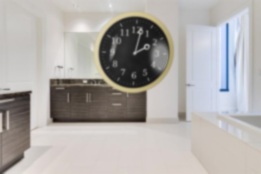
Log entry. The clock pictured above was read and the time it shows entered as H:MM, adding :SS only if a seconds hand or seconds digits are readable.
2:02
